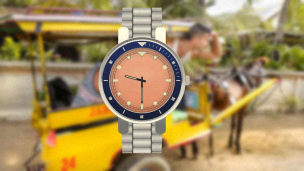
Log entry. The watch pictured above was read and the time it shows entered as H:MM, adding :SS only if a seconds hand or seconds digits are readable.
9:30
